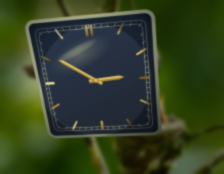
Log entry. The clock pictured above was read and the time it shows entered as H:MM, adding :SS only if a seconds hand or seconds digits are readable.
2:51
